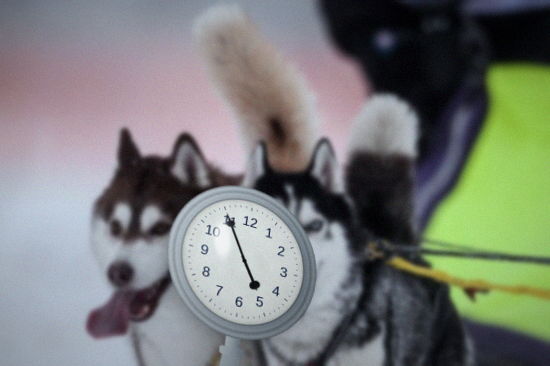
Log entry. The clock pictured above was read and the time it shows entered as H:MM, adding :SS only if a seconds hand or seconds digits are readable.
4:55
